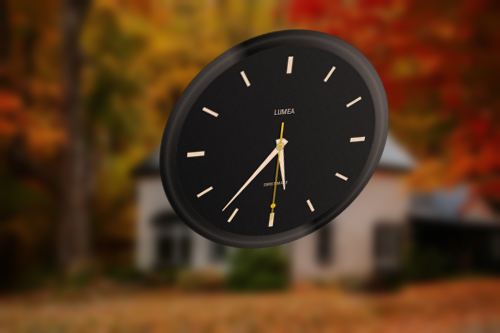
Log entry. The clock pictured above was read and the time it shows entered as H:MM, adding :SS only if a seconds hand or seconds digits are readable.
5:36:30
